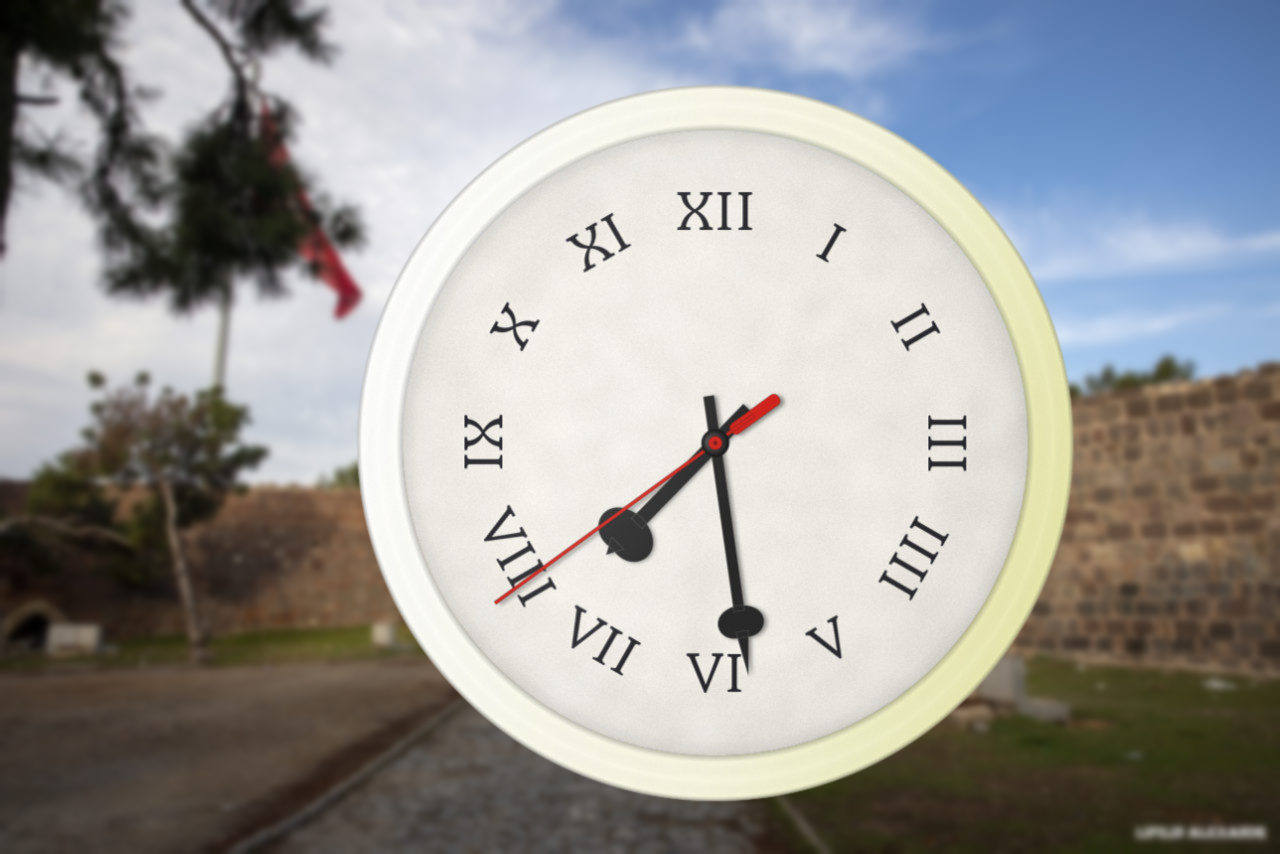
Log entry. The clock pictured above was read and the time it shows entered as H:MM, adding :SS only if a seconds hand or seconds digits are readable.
7:28:39
